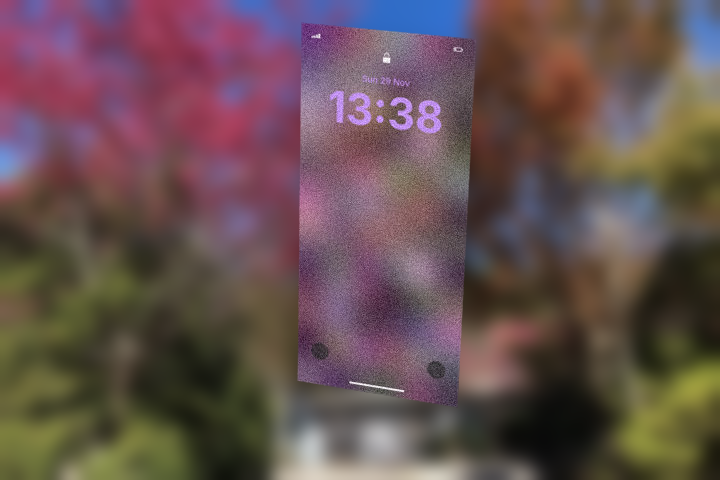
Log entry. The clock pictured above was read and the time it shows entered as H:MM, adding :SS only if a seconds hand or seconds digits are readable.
13:38
